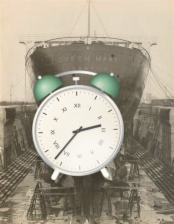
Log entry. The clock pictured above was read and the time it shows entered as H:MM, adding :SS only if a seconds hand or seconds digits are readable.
2:37
